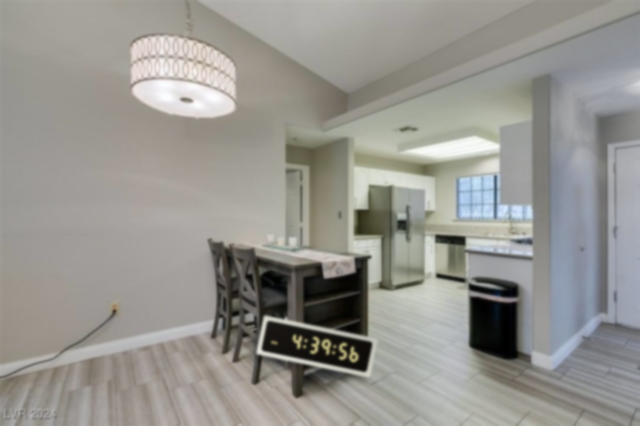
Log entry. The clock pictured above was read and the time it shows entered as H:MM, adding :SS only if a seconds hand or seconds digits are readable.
4:39:56
